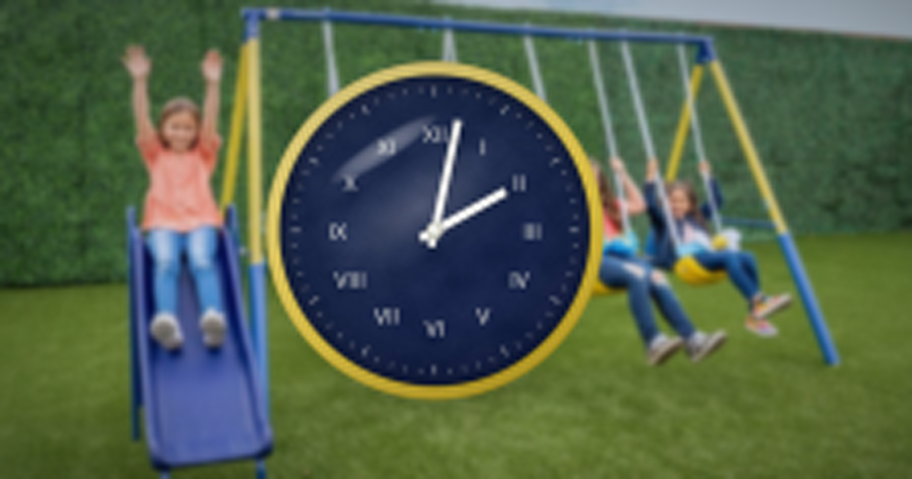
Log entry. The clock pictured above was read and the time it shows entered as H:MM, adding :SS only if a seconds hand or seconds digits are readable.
2:02
